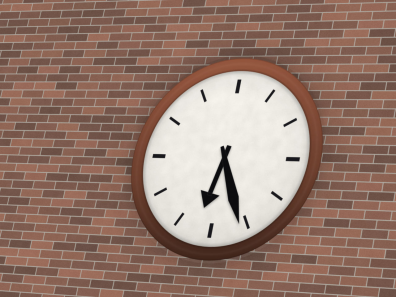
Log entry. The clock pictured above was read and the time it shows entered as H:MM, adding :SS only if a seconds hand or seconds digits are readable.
6:26
